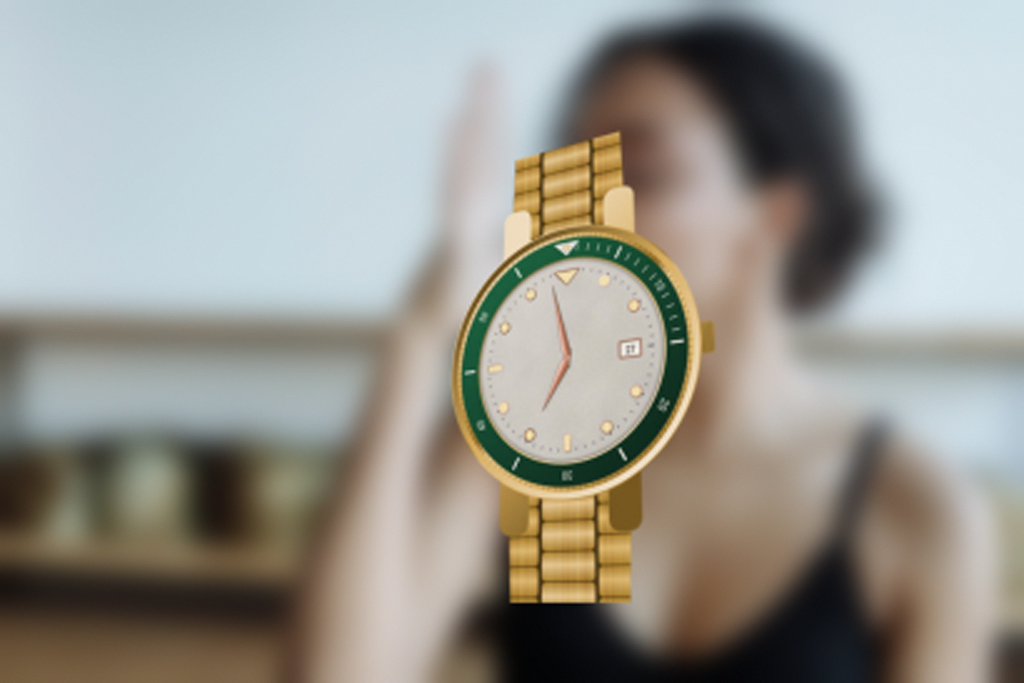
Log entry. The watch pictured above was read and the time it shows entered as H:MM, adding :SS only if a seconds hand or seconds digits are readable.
6:58
